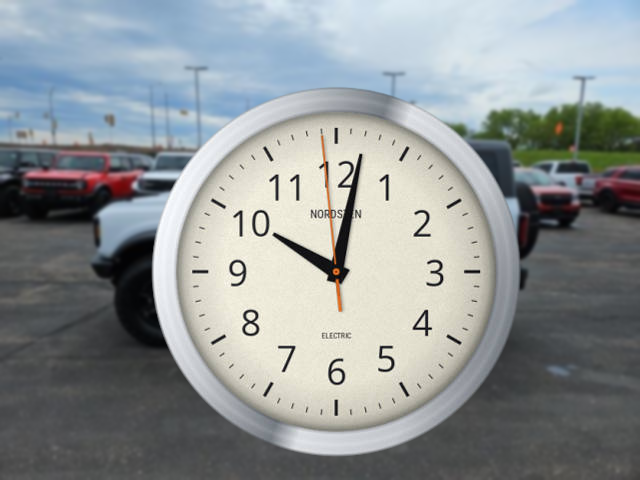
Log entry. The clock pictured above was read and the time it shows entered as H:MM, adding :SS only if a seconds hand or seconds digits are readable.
10:01:59
